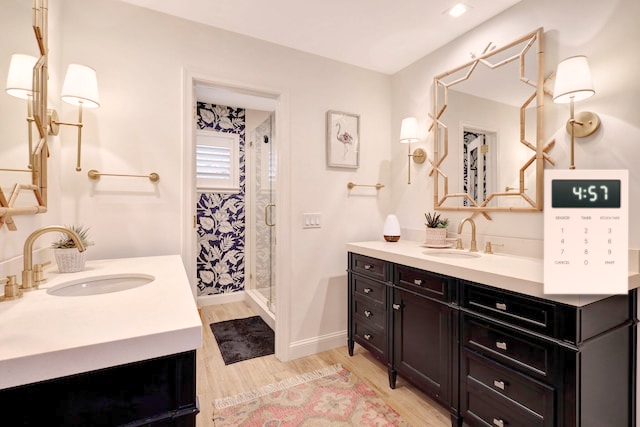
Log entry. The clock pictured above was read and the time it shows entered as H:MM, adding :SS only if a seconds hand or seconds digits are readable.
4:57
